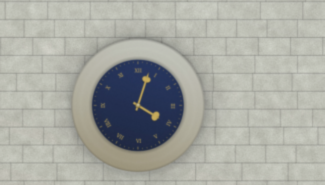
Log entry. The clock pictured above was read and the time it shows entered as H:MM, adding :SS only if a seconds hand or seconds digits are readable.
4:03
